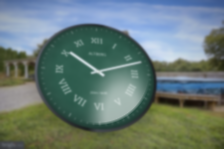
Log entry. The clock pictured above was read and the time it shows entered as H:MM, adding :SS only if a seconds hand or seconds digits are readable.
10:12
